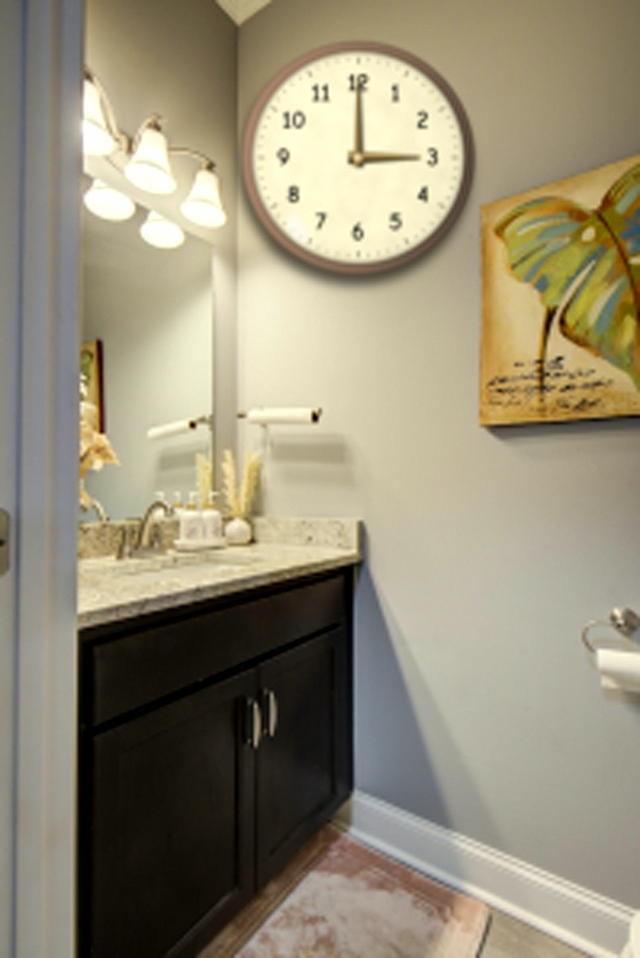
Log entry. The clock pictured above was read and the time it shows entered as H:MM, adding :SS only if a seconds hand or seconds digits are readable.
3:00
